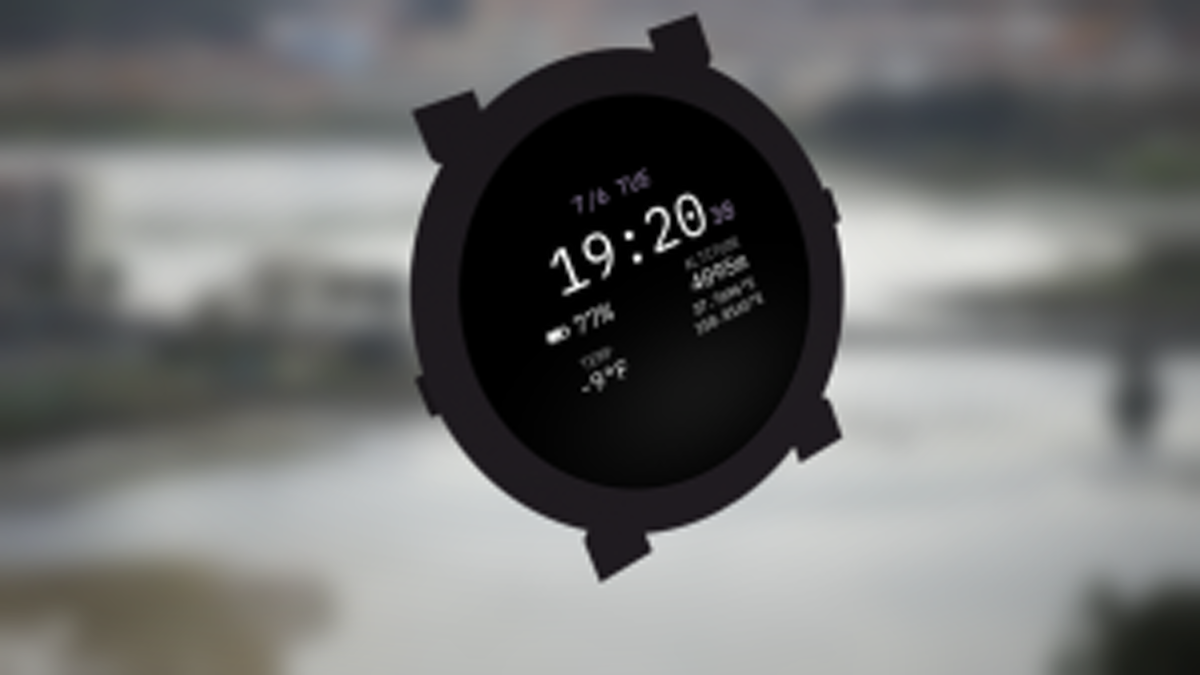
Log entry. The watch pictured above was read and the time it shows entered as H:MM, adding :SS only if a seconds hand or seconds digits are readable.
19:20
